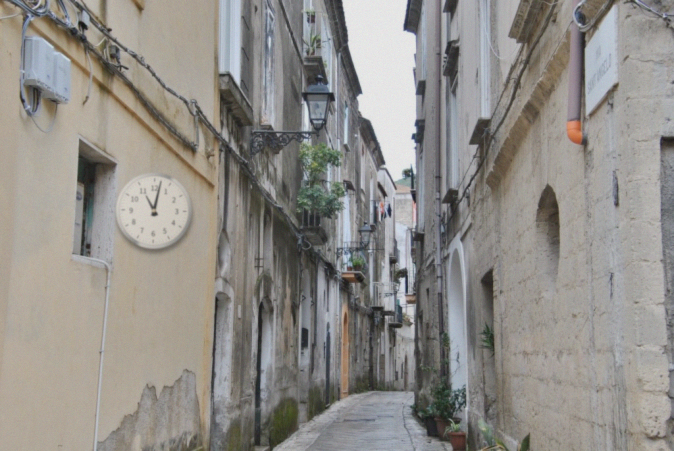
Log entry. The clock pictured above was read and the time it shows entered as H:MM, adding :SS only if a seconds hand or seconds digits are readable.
11:02
